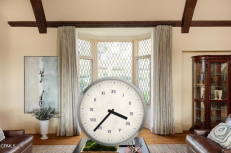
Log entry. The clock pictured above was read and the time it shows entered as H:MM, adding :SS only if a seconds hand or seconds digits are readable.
3:36
